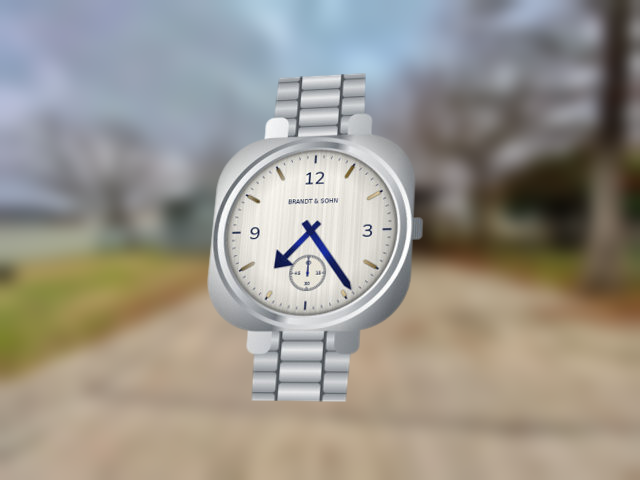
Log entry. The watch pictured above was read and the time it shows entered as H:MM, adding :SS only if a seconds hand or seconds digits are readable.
7:24
